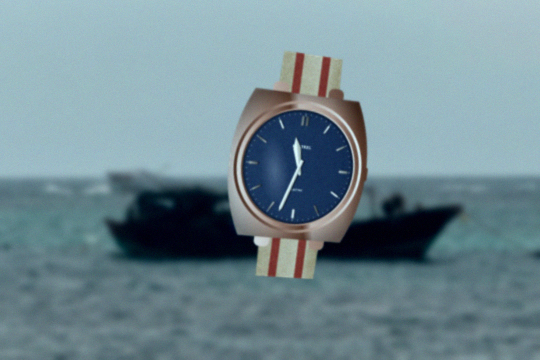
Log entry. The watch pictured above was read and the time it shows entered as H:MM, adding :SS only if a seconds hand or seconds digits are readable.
11:33
